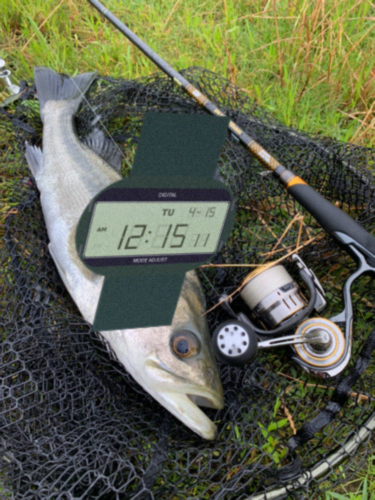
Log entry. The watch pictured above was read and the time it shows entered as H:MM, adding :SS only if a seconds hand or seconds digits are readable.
12:15:11
